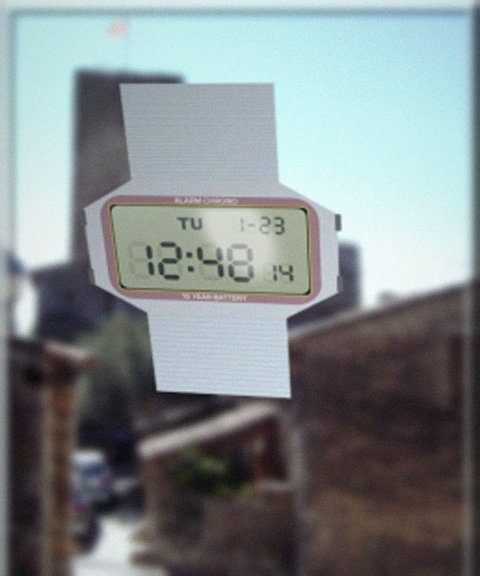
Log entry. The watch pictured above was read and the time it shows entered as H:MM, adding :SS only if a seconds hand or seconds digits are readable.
12:48:14
